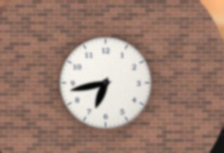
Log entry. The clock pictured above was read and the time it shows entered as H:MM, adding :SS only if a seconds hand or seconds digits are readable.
6:43
